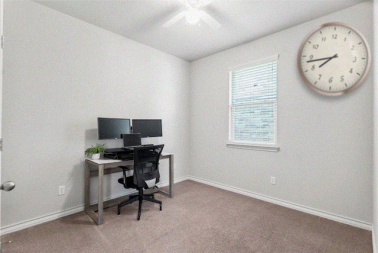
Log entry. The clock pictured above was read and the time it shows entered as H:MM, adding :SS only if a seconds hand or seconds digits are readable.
7:43
